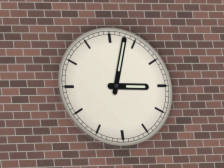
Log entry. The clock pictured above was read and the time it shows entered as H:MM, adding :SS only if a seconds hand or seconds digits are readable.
3:03
